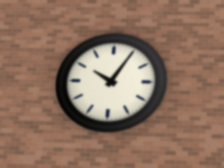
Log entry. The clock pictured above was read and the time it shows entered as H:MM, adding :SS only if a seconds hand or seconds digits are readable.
10:05
